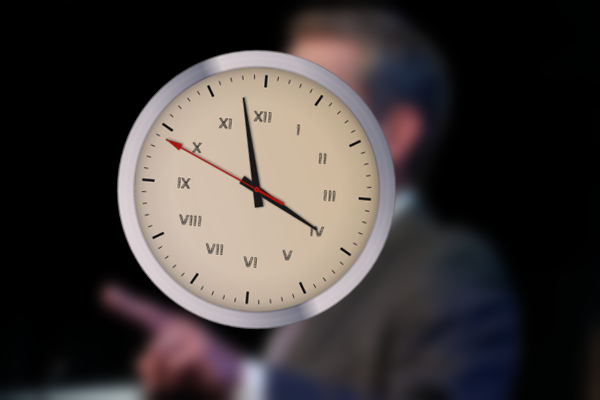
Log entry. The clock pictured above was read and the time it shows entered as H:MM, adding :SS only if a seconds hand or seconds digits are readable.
3:57:49
